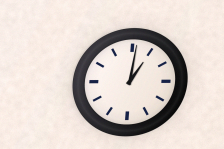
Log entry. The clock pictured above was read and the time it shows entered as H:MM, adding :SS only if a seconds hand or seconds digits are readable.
1:01
